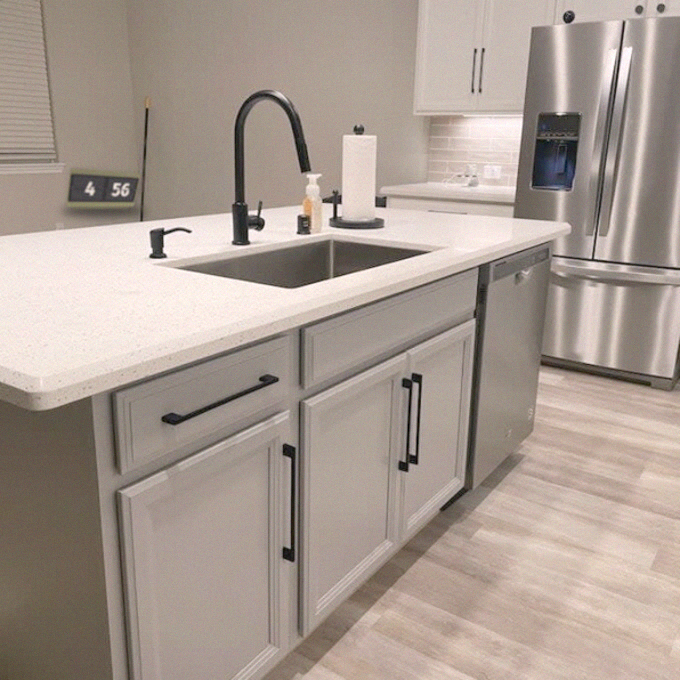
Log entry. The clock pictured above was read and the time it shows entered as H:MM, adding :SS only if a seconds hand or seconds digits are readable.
4:56
